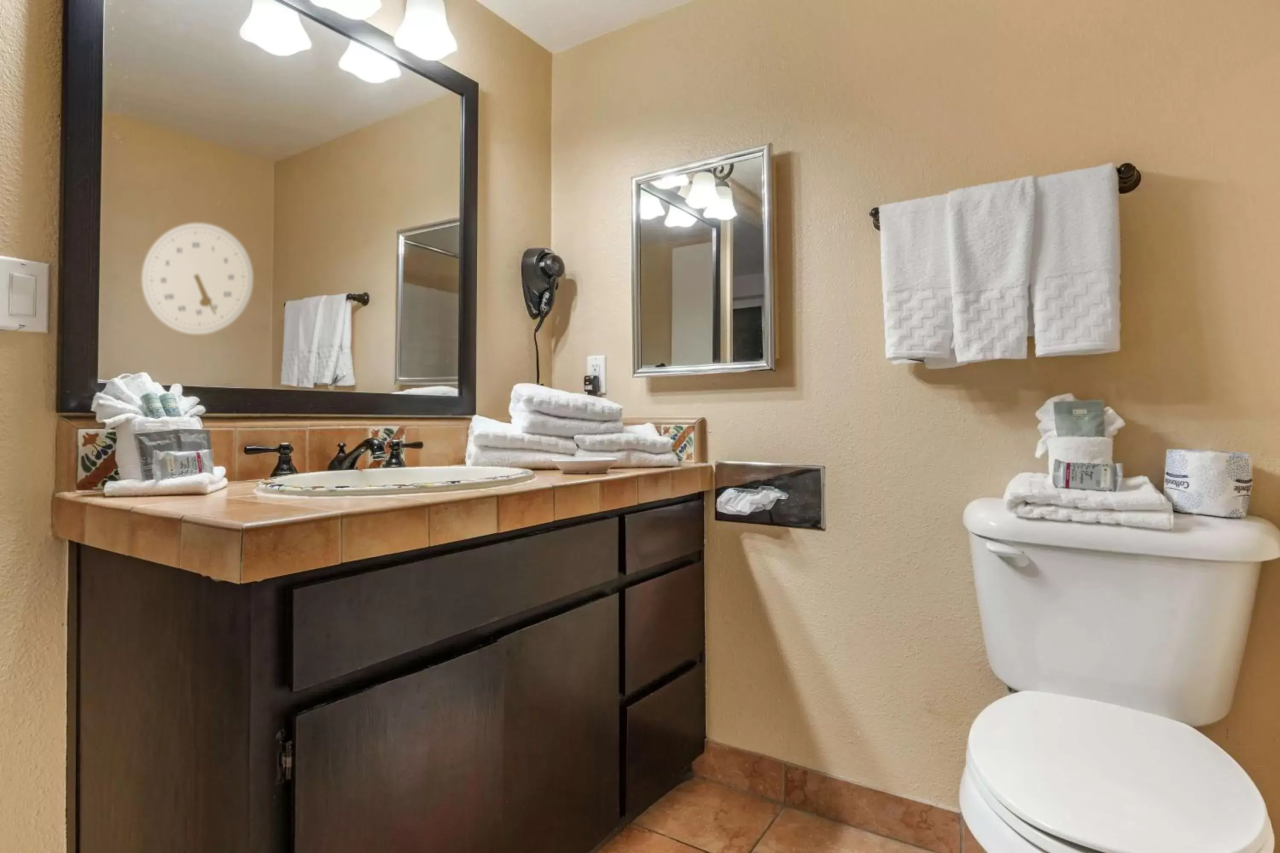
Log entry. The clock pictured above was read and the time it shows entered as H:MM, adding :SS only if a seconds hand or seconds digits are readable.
5:26
